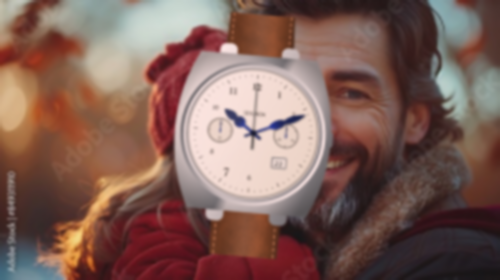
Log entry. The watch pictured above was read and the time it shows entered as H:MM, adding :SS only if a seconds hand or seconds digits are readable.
10:11
